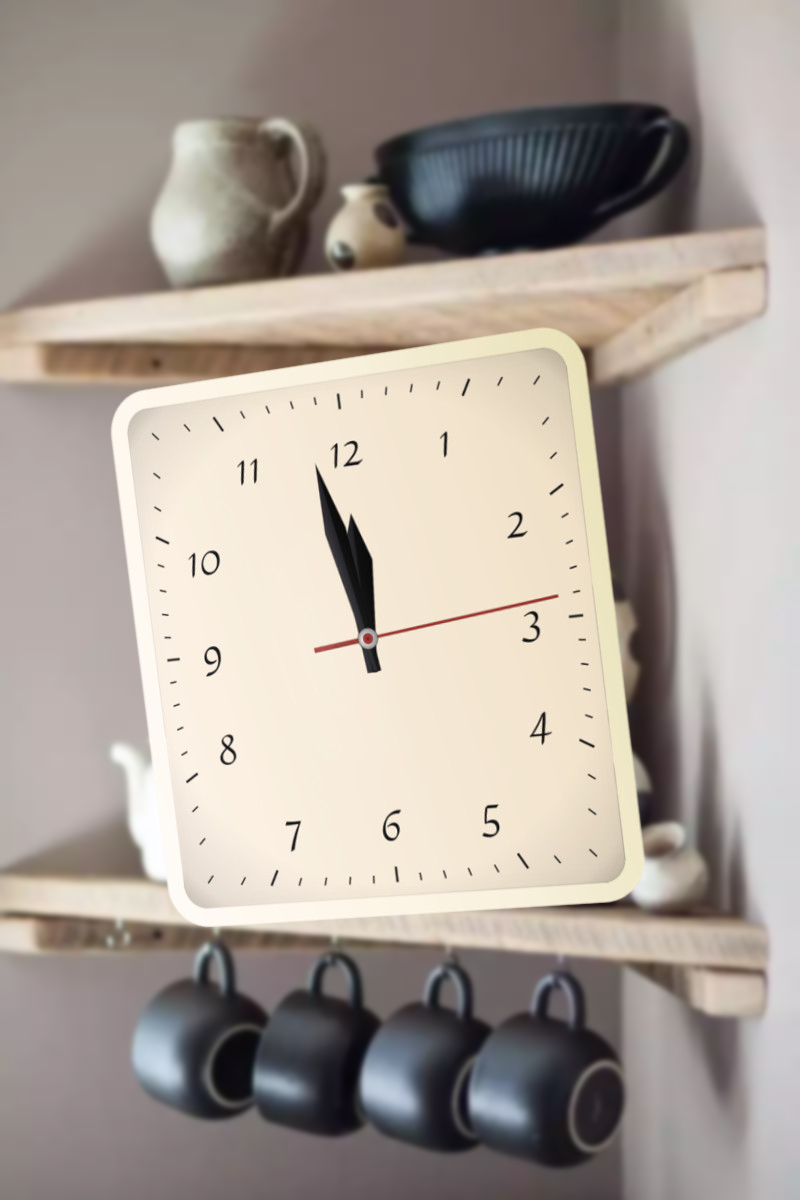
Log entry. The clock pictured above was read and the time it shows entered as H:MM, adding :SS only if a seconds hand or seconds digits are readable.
11:58:14
